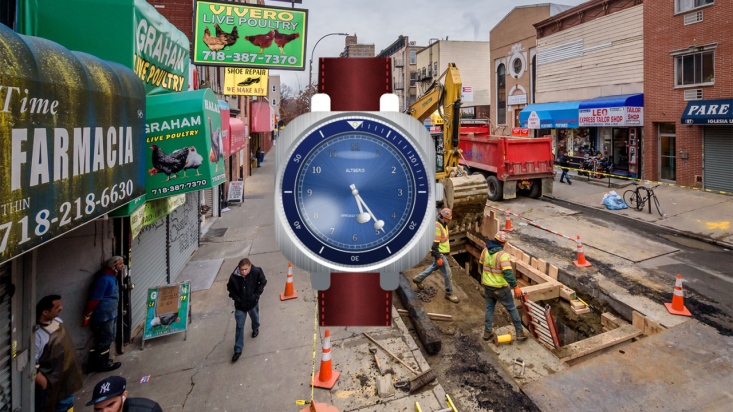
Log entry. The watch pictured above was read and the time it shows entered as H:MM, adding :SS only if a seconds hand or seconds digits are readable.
5:24
